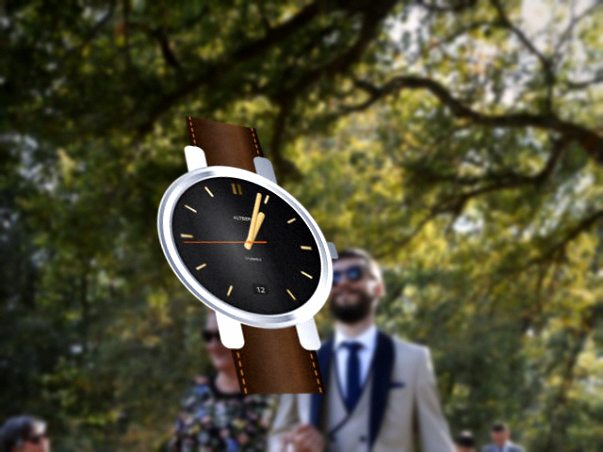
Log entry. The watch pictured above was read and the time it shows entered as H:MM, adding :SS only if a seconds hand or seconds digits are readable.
1:03:44
